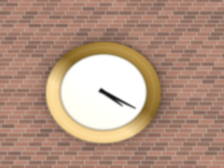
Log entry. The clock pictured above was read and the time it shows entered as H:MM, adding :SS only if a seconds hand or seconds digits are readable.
4:20
